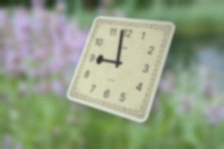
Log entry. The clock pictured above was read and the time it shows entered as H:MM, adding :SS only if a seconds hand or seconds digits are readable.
8:58
